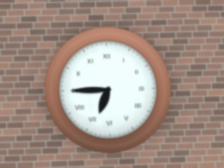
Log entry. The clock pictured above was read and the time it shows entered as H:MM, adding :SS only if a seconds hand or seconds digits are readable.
6:45
